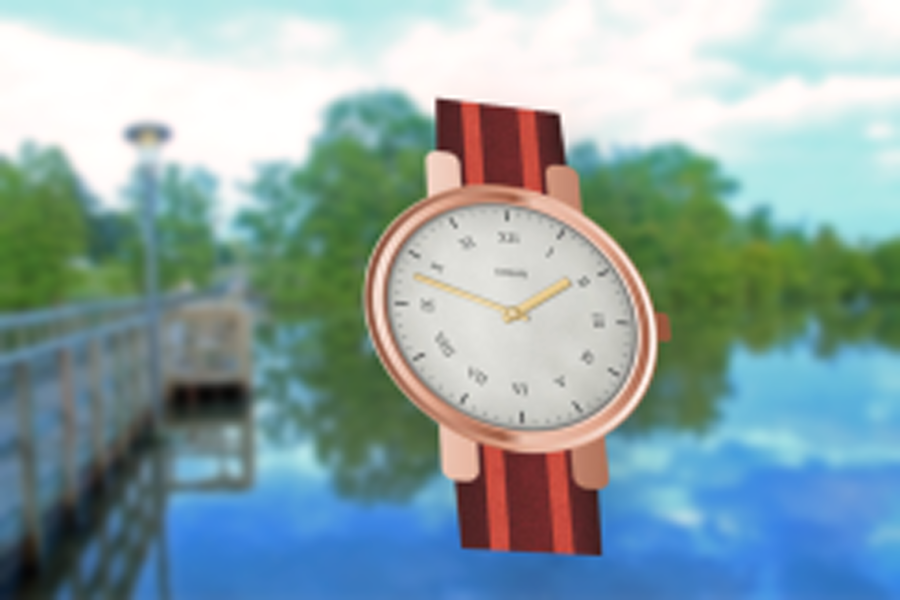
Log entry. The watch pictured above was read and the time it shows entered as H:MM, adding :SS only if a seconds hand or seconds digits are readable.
1:48
